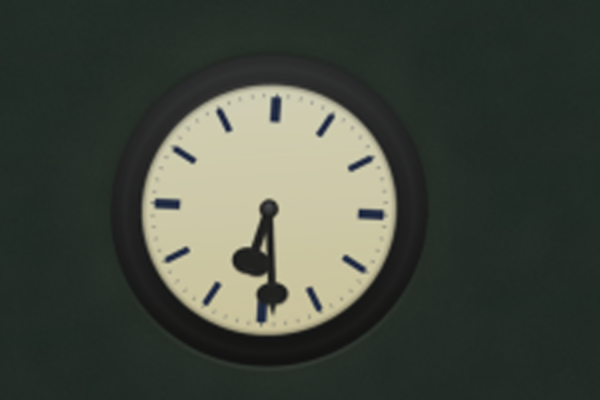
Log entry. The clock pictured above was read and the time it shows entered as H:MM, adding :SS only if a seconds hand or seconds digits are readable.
6:29
